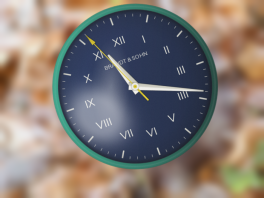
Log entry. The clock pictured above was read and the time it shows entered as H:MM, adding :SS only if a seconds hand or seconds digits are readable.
11:18:56
